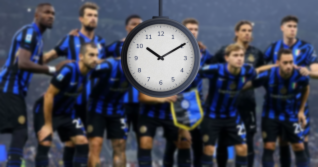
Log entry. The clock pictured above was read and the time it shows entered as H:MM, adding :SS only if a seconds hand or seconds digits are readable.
10:10
